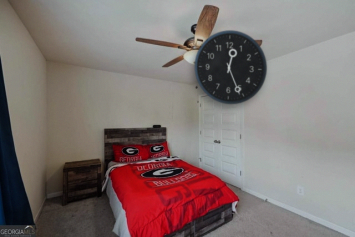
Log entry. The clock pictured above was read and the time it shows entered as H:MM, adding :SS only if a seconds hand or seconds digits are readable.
12:26
